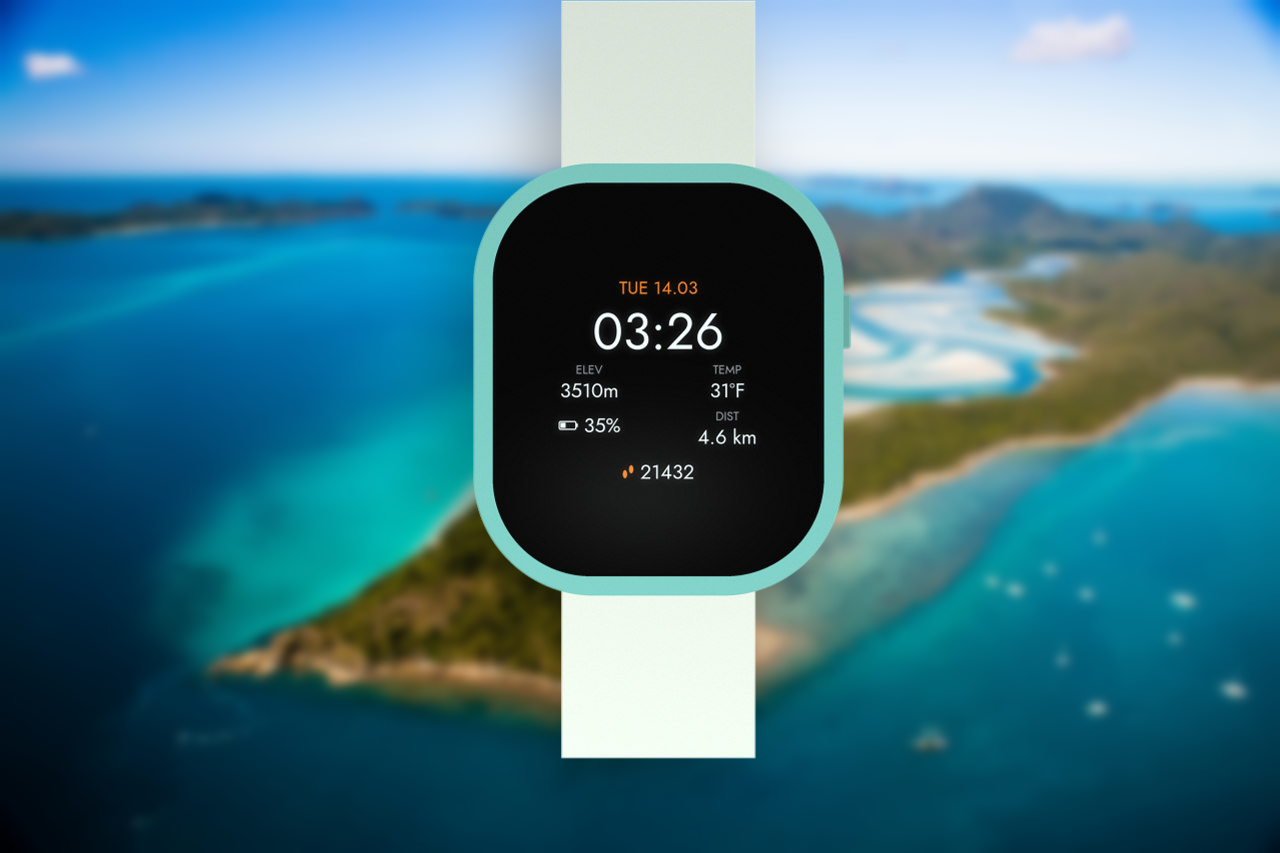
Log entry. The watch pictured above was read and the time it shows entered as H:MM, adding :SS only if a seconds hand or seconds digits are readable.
3:26
